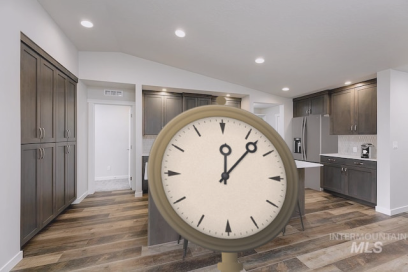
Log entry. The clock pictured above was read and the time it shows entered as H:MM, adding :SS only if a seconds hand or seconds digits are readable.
12:07
